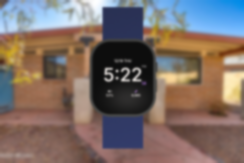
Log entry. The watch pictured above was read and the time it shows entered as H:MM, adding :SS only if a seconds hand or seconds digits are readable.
5:22
